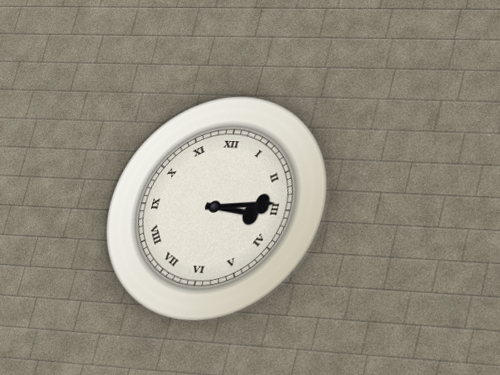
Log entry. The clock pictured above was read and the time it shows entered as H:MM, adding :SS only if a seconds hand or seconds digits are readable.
3:14
